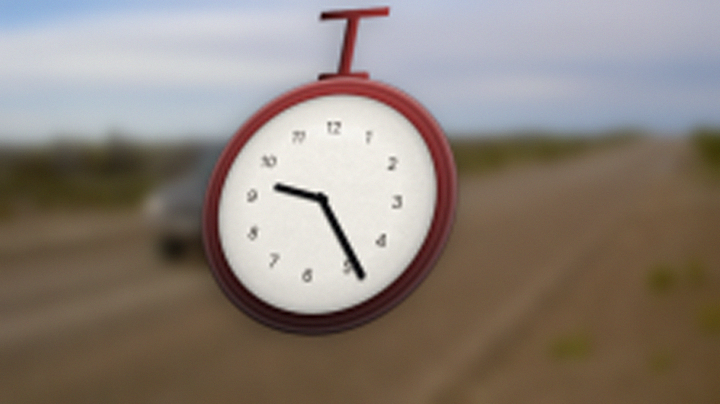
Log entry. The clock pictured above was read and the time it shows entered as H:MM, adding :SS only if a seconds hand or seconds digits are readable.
9:24
